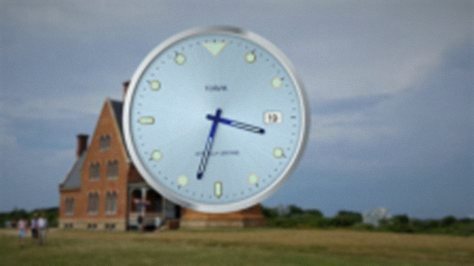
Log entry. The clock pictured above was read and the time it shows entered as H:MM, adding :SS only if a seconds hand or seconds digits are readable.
3:33
